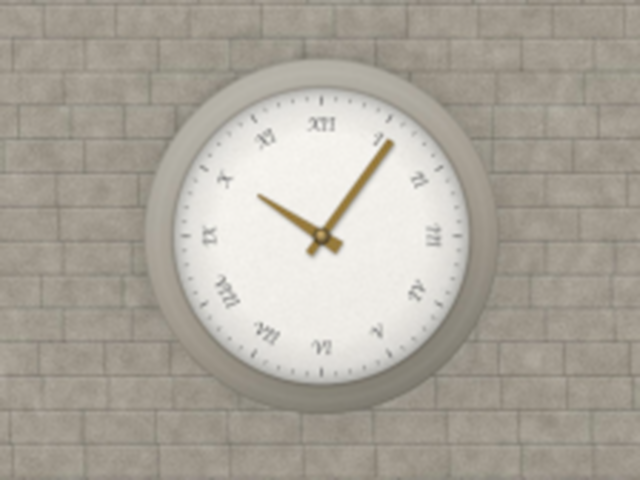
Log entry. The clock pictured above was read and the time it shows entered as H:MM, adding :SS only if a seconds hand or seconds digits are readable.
10:06
